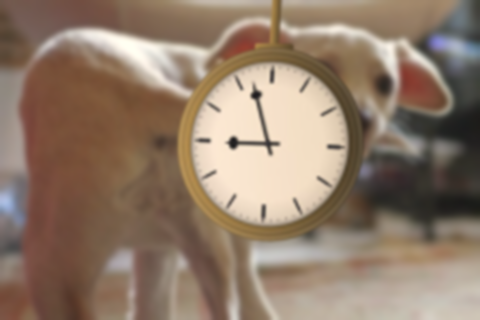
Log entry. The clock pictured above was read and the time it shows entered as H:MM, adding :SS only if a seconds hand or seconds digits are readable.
8:57
